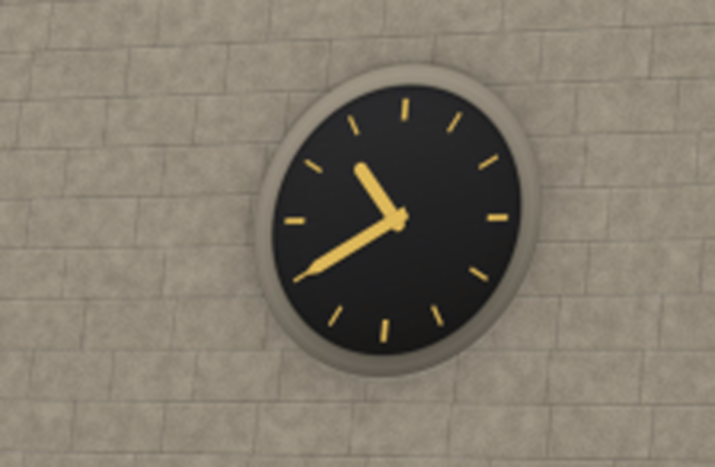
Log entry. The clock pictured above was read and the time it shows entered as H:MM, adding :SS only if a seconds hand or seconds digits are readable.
10:40
